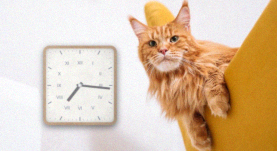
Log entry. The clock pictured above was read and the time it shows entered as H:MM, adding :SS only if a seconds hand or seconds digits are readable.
7:16
